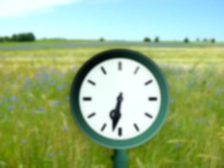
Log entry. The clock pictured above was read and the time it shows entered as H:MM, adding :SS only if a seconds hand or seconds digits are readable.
6:32
